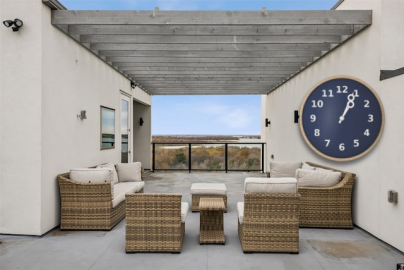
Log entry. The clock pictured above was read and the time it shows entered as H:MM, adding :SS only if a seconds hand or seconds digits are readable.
1:04
